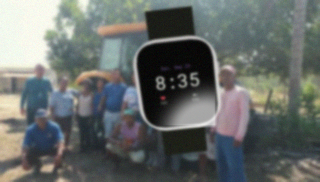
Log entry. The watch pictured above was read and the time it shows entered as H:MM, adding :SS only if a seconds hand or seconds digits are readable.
8:35
